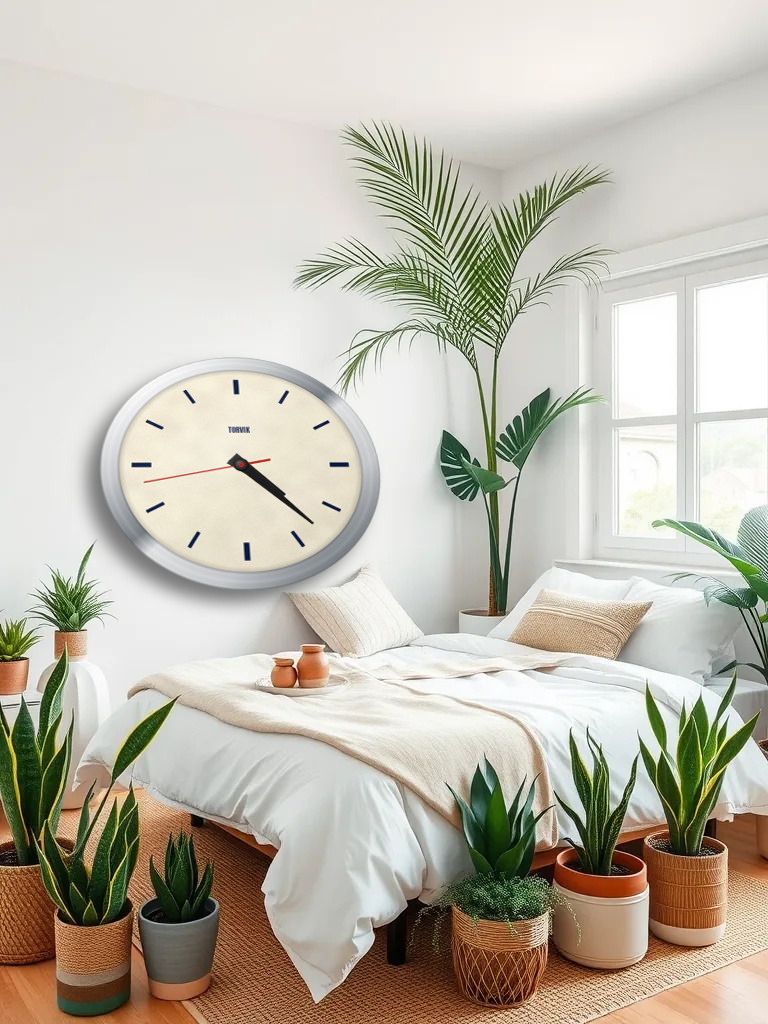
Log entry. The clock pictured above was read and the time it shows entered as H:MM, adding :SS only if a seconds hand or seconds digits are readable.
4:22:43
